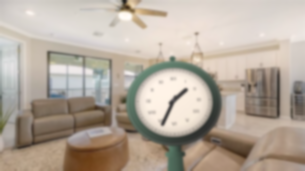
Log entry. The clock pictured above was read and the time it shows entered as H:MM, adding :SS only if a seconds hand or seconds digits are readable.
1:34
